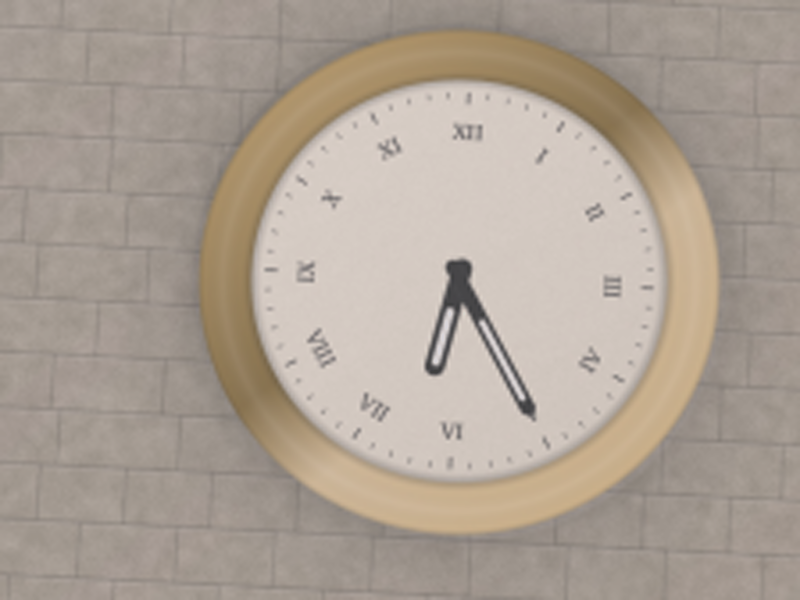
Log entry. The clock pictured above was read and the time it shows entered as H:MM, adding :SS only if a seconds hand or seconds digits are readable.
6:25
